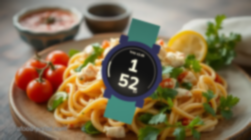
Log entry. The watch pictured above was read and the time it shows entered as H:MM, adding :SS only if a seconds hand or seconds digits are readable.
1:52
